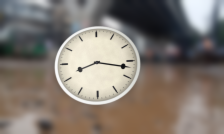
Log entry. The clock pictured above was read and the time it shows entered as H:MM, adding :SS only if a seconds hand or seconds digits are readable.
8:17
